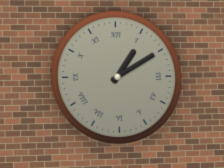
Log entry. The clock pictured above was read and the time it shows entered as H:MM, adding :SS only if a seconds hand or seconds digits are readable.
1:10
